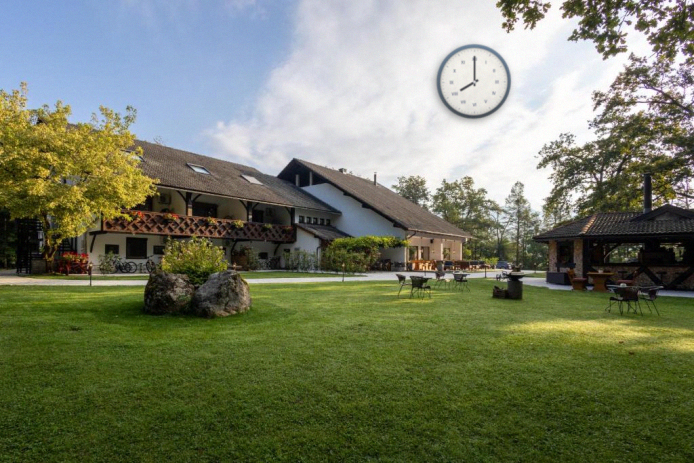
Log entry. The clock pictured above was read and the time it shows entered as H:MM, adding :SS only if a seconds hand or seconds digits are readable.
8:00
